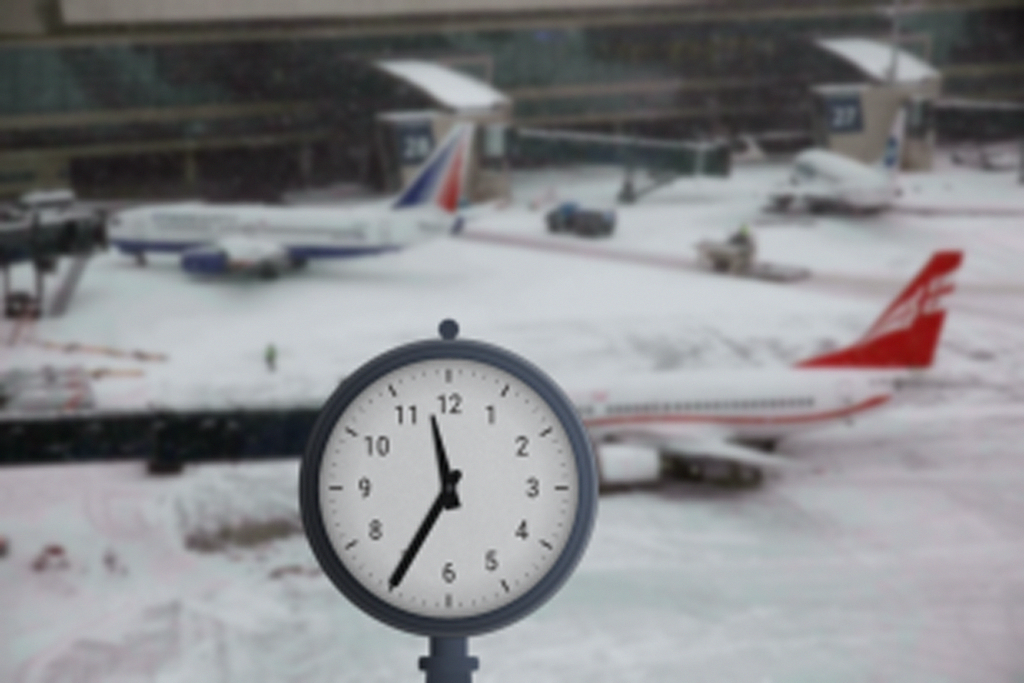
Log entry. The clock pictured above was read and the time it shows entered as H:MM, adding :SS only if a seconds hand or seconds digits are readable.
11:35
